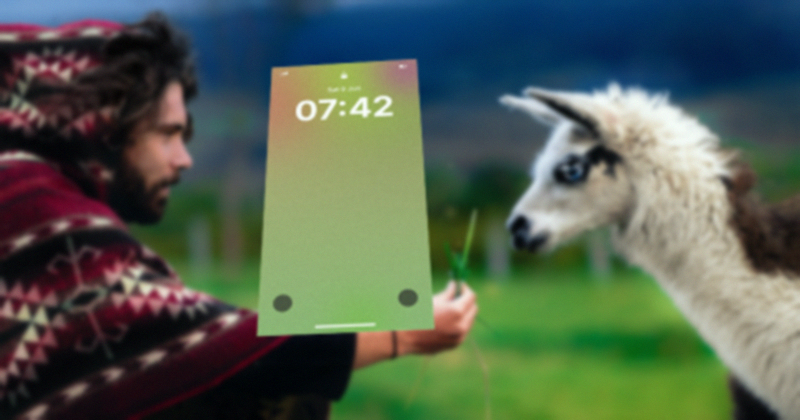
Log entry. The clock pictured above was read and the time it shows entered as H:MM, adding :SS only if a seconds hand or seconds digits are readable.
7:42
